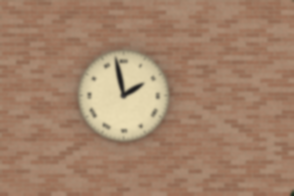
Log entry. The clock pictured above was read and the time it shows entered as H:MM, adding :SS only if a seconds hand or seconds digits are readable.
1:58
